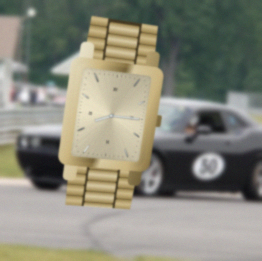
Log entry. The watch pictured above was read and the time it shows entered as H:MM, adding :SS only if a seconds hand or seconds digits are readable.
8:15
